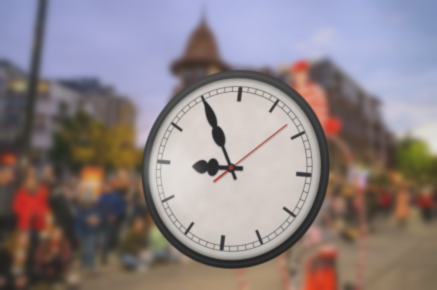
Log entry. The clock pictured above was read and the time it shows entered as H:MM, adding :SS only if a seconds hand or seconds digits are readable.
8:55:08
